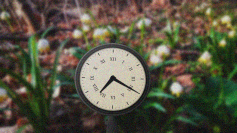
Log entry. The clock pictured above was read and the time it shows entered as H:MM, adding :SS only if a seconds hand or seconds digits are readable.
7:20
